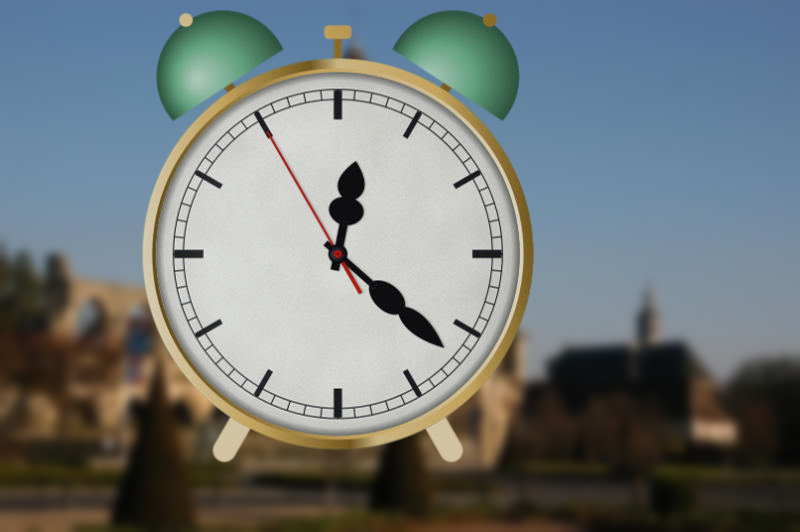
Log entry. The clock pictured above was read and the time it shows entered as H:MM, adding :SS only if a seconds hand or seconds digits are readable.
12:21:55
